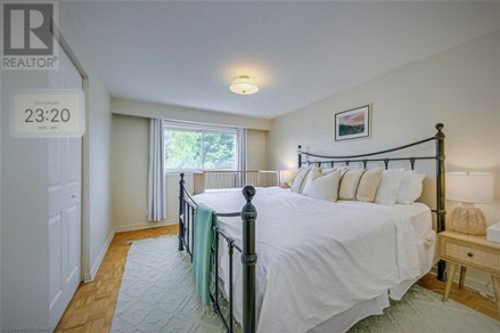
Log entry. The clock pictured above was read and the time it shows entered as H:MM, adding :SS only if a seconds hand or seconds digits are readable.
23:20
